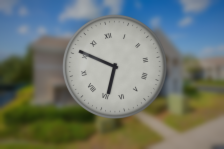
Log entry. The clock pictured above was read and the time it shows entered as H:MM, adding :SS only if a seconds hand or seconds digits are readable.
6:51
